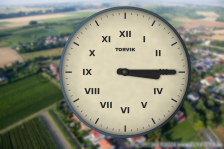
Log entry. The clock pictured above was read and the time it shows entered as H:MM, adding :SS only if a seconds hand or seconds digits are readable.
3:15
